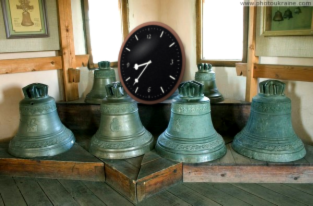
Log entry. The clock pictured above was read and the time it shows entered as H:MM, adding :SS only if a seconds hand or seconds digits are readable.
8:37
